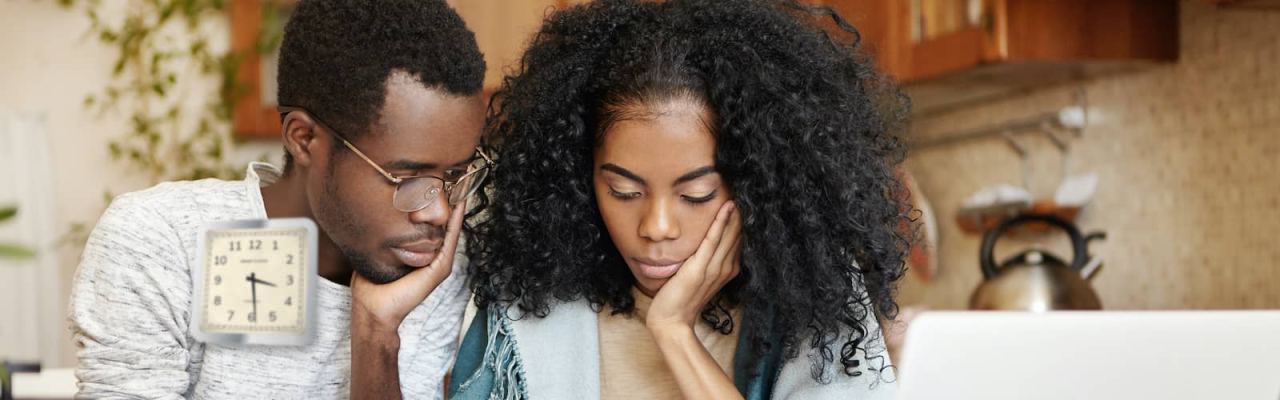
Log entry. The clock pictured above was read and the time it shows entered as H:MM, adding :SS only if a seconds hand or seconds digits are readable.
3:29
